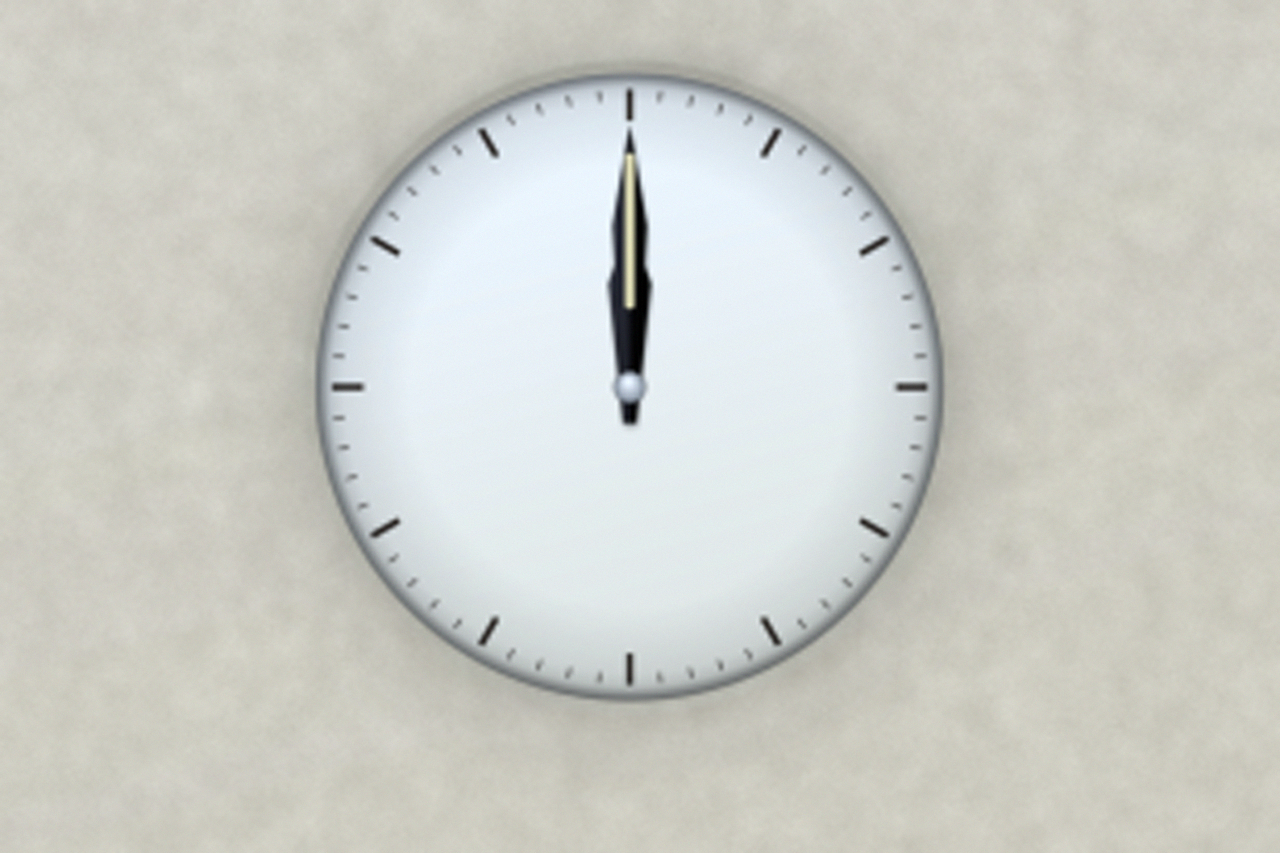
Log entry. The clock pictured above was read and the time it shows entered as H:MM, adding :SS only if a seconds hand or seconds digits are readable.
12:00
